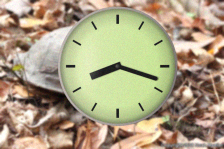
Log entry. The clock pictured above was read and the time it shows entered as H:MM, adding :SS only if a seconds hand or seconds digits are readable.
8:18
